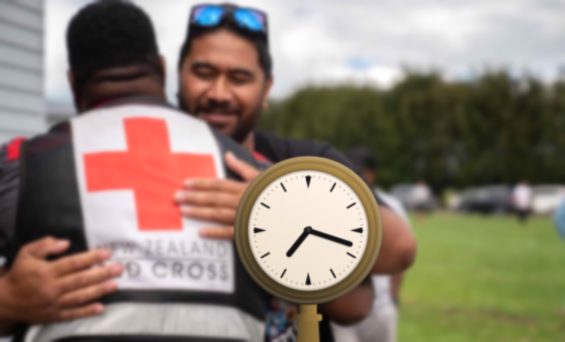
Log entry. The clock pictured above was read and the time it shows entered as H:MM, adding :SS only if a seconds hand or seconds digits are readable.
7:18
